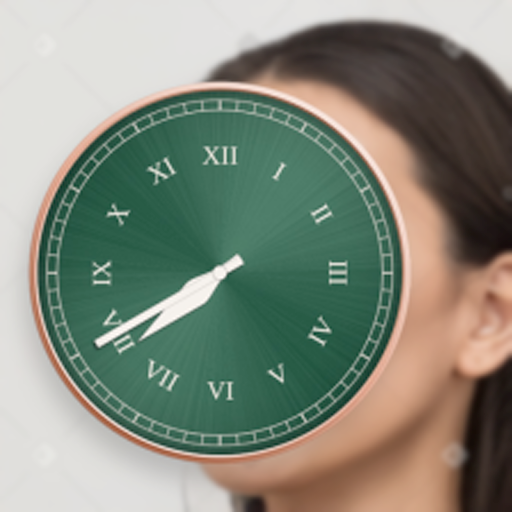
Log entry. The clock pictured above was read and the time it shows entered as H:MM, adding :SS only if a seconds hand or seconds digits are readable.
7:40
